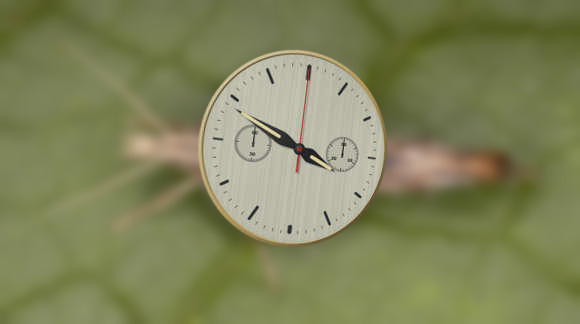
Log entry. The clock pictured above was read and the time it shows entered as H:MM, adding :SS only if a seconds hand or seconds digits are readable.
3:49
